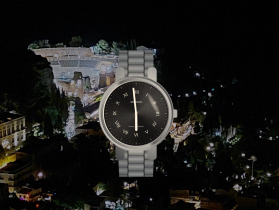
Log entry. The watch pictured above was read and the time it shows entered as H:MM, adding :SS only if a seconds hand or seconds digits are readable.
5:59
